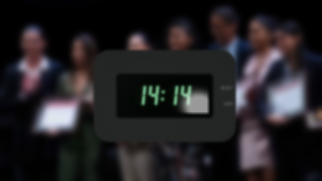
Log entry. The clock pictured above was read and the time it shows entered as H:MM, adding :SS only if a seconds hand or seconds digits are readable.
14:14
